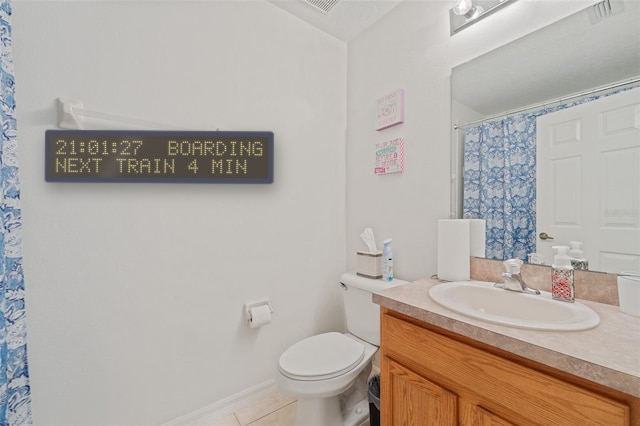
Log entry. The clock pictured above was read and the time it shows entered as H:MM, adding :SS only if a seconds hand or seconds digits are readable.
21:01:27
